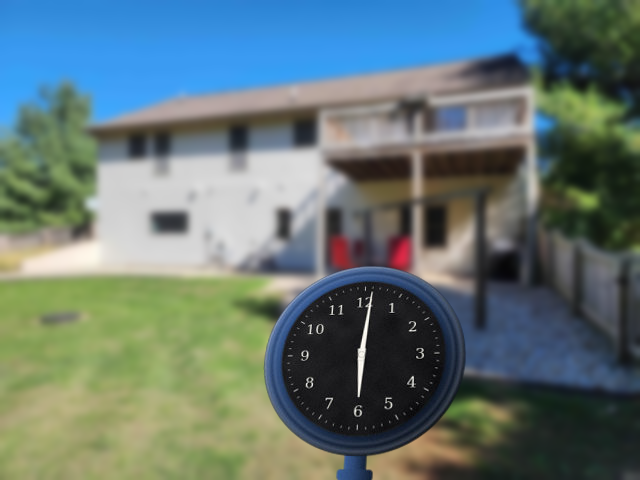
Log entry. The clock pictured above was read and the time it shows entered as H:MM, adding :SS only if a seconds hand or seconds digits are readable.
6:01
